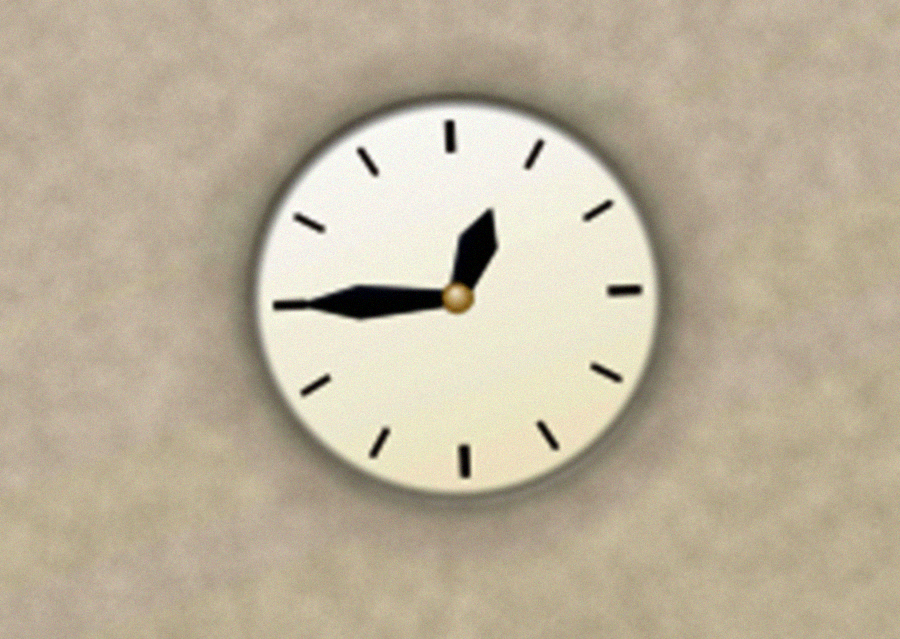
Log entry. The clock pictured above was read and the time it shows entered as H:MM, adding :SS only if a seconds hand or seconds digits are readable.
12:45
